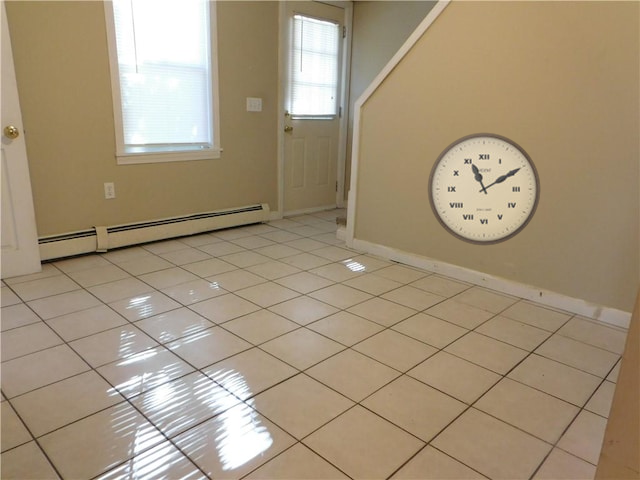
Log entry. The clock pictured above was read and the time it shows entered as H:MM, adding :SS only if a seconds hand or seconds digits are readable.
11:10
